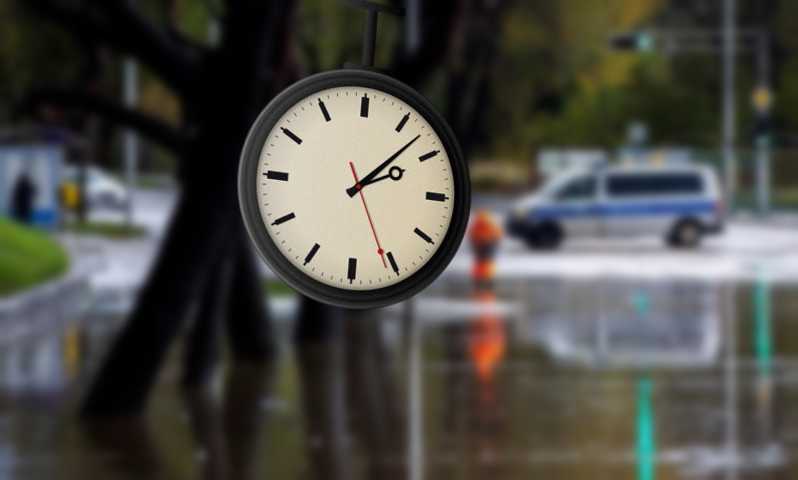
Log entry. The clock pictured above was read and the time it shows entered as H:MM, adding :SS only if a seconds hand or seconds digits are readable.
2:07:26
